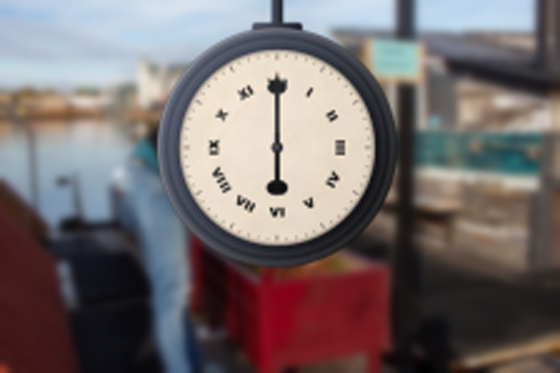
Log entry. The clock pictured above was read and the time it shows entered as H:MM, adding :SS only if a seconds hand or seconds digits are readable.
6:00
